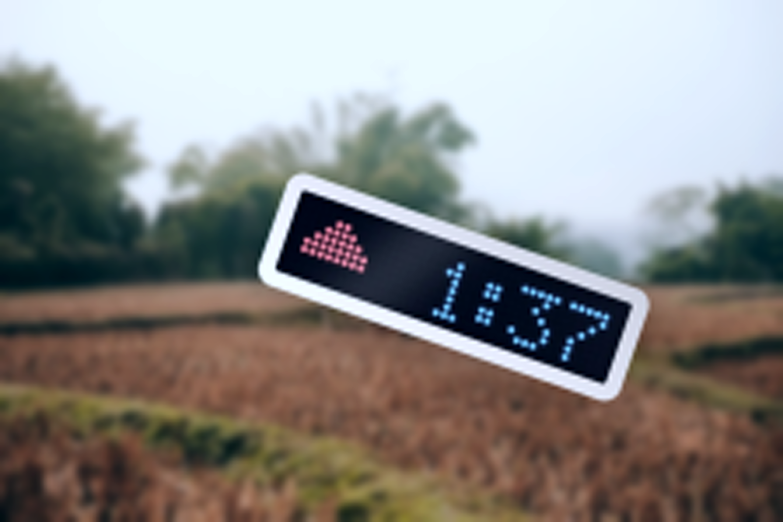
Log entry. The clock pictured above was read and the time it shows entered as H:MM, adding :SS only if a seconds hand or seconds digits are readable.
1:37
